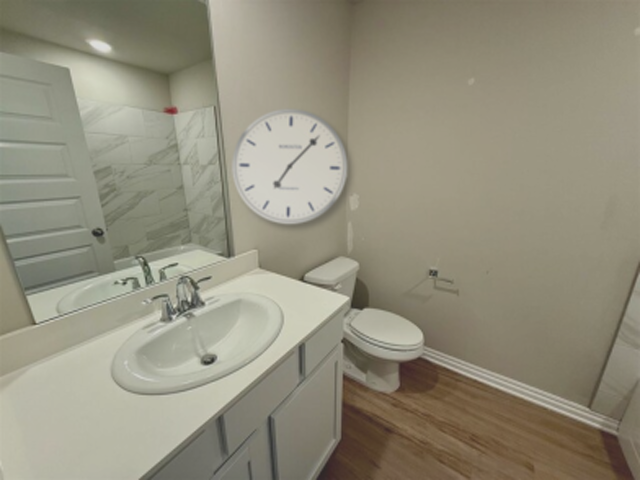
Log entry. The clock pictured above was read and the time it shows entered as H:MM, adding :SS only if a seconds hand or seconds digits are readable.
7:07
